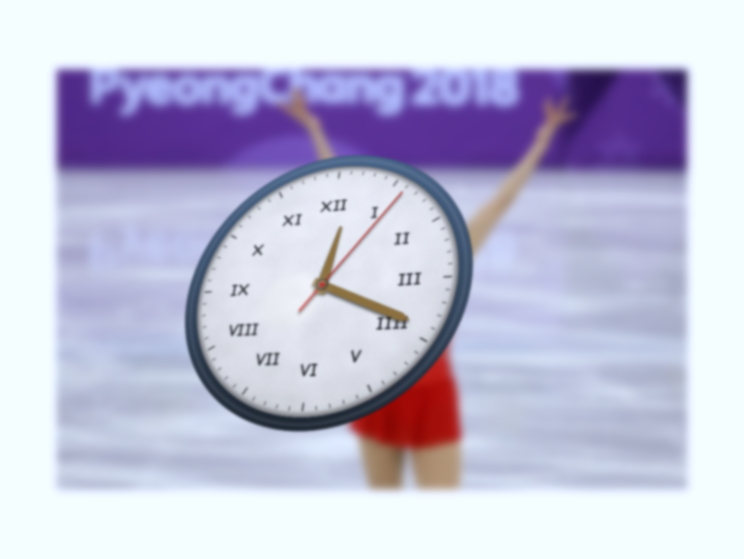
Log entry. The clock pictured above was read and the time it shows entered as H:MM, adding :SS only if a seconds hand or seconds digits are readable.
12:19:06
